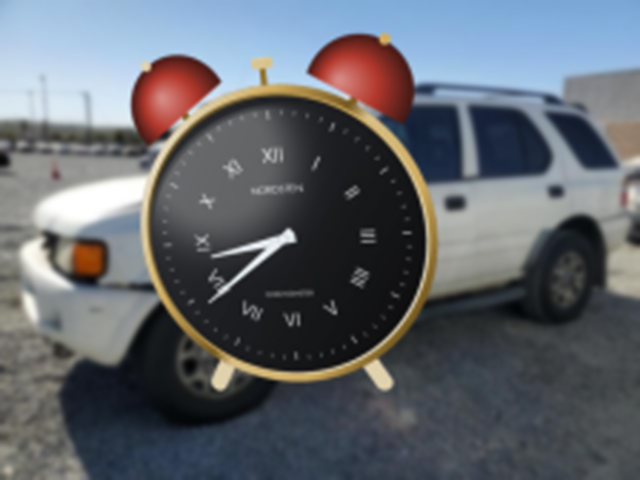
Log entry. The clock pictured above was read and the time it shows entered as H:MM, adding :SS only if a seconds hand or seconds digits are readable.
8:39
